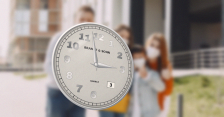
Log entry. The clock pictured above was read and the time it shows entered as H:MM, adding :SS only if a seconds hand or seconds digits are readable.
2:58
